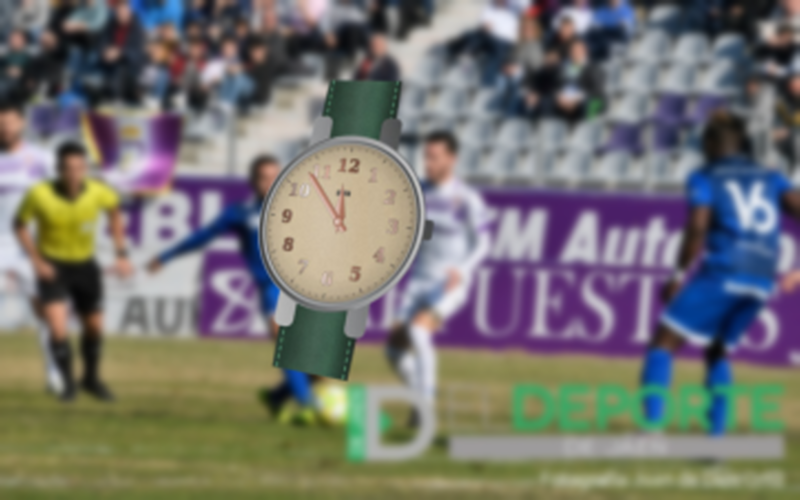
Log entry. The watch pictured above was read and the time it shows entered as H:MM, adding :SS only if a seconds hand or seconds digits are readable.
11:53
